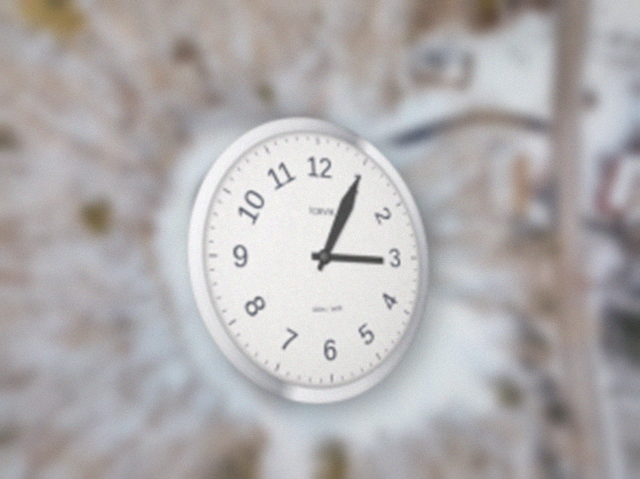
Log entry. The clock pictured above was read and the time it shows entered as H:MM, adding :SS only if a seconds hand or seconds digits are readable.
3:05
